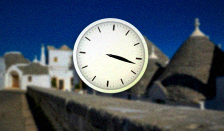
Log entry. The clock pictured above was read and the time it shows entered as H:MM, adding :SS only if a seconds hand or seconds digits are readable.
3:17
